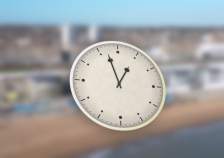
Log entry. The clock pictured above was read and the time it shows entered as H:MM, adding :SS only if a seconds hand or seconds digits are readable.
12:57
